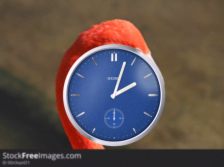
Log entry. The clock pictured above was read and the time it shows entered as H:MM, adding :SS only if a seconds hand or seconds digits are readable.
2:03
